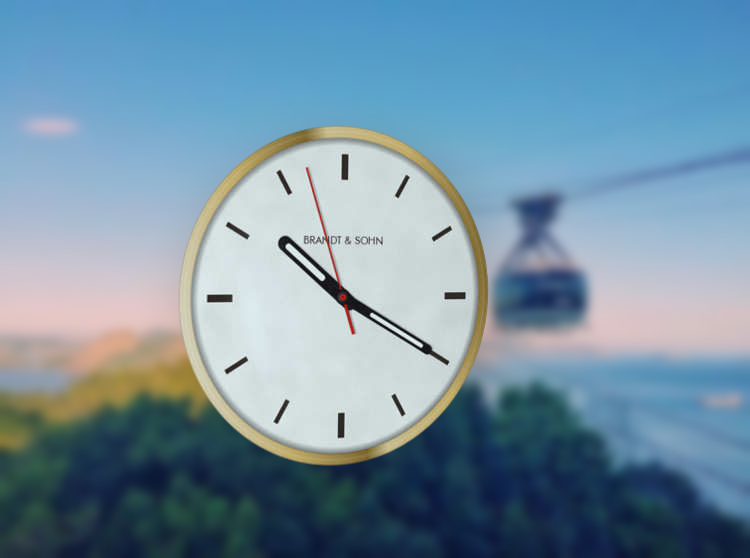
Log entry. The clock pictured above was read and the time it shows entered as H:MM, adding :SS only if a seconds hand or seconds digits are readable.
10:19:57
